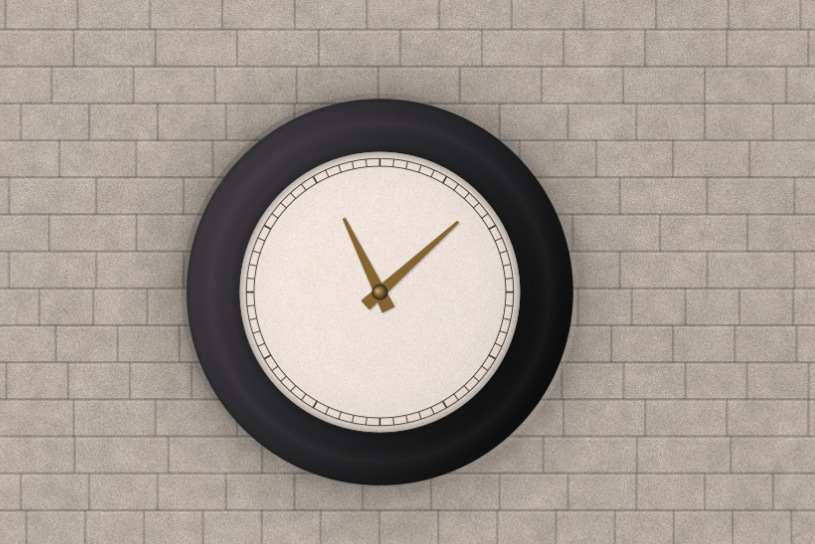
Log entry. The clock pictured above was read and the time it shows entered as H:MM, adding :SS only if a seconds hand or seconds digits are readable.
11:08
